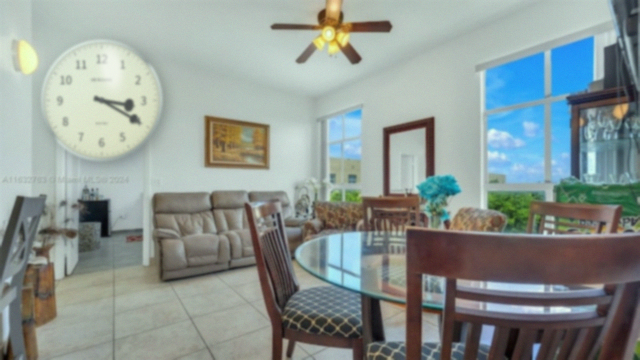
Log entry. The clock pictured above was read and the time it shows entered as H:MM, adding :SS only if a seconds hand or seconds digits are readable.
3:20
